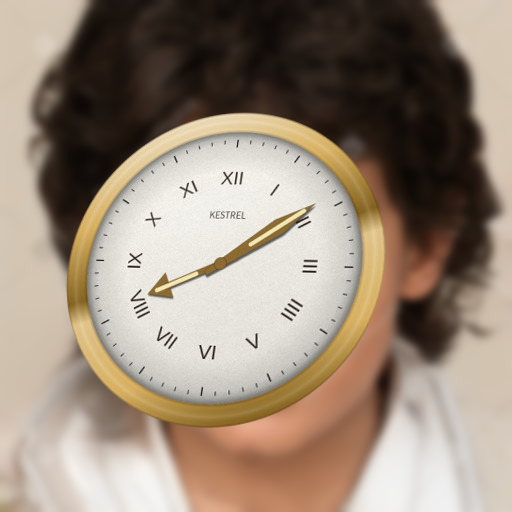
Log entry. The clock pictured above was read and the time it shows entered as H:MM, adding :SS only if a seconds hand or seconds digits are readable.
8:09
